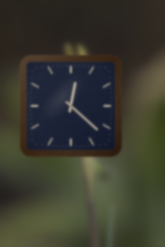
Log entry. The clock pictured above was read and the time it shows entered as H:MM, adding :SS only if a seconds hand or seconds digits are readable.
12:22
